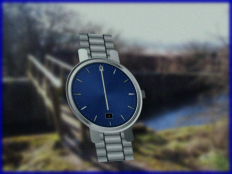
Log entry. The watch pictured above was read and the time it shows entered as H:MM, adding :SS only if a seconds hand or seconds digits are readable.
6:00
